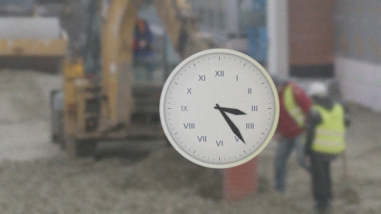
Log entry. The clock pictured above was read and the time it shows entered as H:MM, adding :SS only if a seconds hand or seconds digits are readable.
3:24
